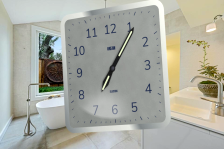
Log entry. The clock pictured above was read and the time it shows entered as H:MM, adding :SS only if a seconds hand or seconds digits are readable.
7:06
